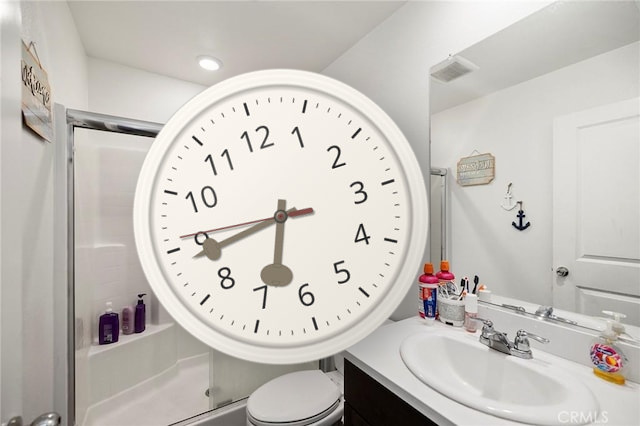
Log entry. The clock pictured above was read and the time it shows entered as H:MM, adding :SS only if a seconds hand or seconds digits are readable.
6:43:46
